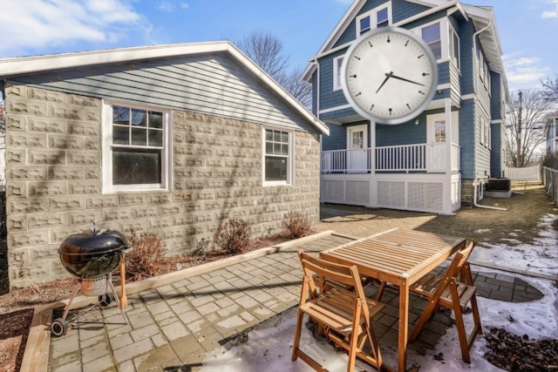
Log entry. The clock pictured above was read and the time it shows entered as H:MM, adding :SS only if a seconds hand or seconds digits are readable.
7:18
